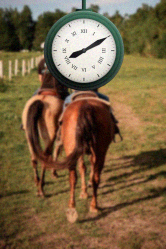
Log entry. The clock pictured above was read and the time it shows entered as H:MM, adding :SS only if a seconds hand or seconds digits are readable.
8:10
